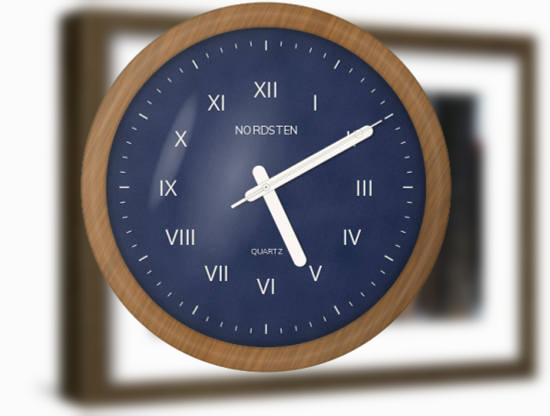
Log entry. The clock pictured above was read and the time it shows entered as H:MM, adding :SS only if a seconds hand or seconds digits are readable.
5:10:10
